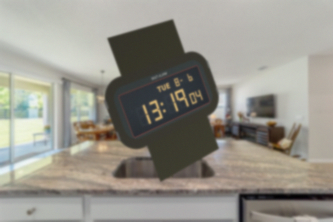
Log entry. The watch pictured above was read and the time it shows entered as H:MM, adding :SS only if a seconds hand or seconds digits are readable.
13:19:04
